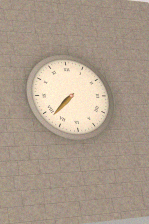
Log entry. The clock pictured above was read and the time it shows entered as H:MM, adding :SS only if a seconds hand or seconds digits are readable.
7:38
